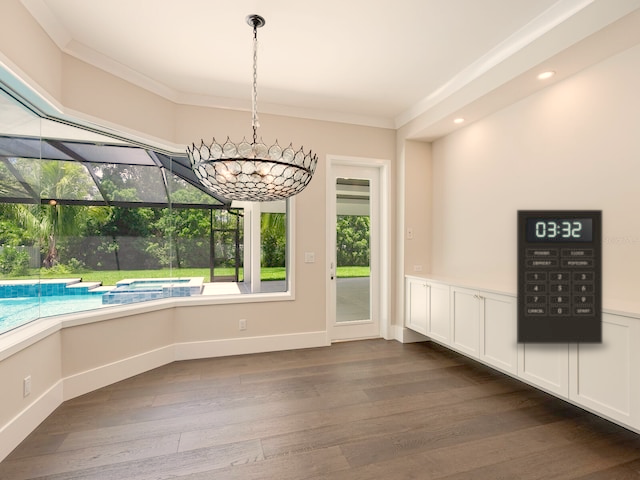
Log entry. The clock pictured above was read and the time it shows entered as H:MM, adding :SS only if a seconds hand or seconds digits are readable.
3:32
